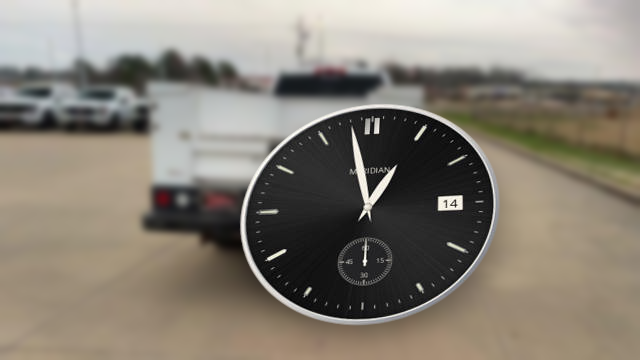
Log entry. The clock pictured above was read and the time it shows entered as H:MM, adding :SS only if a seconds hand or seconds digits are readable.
12:58
